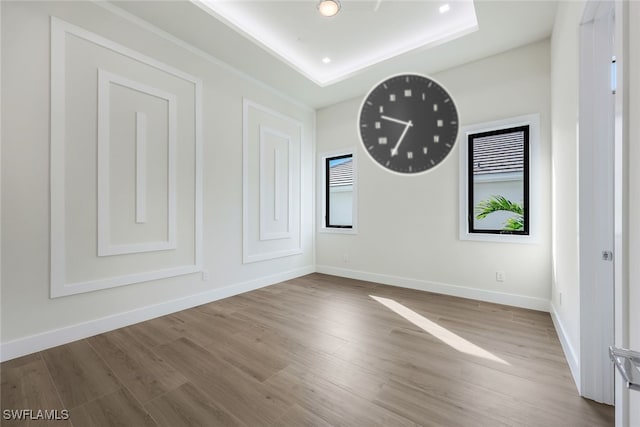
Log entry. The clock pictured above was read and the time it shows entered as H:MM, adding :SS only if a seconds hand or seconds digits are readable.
9:35
